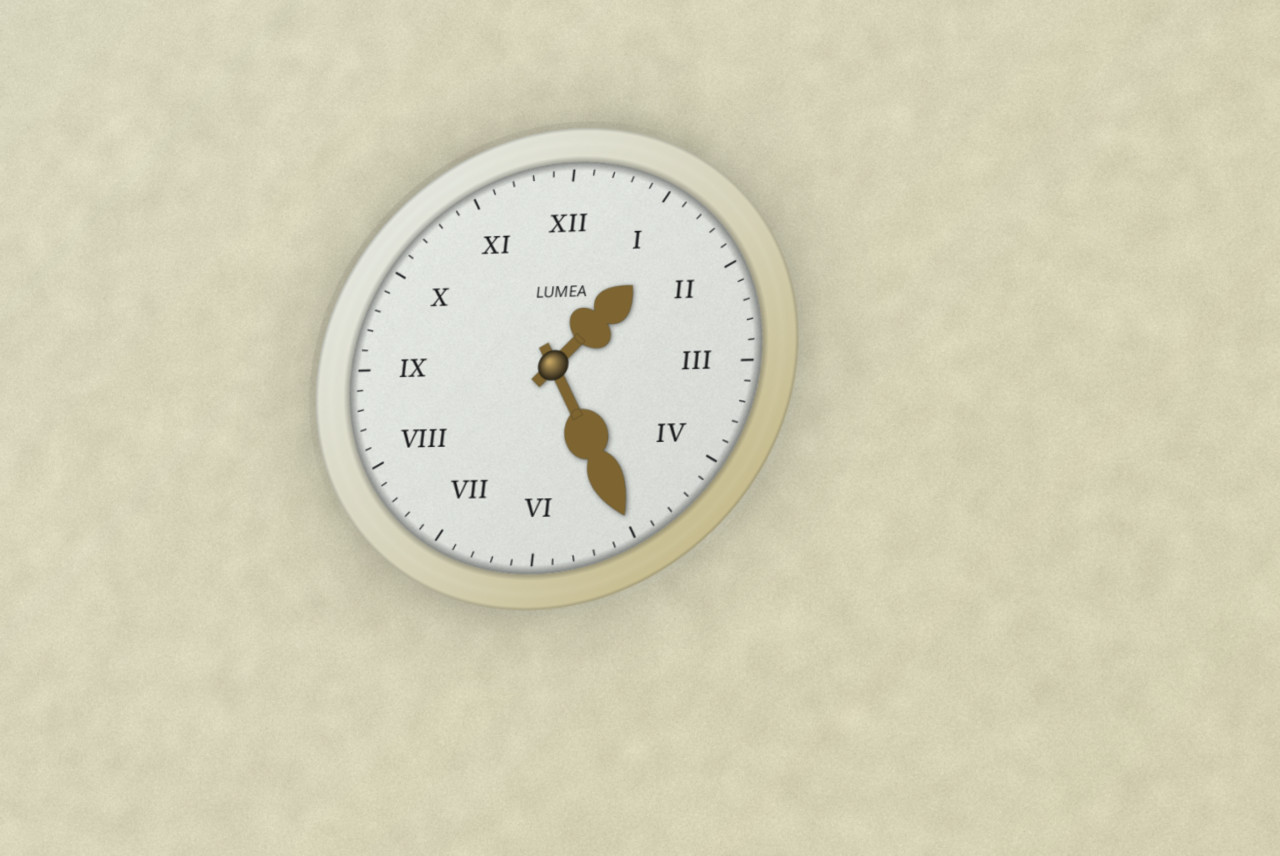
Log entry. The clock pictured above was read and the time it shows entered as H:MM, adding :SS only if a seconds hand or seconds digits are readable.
1:25
